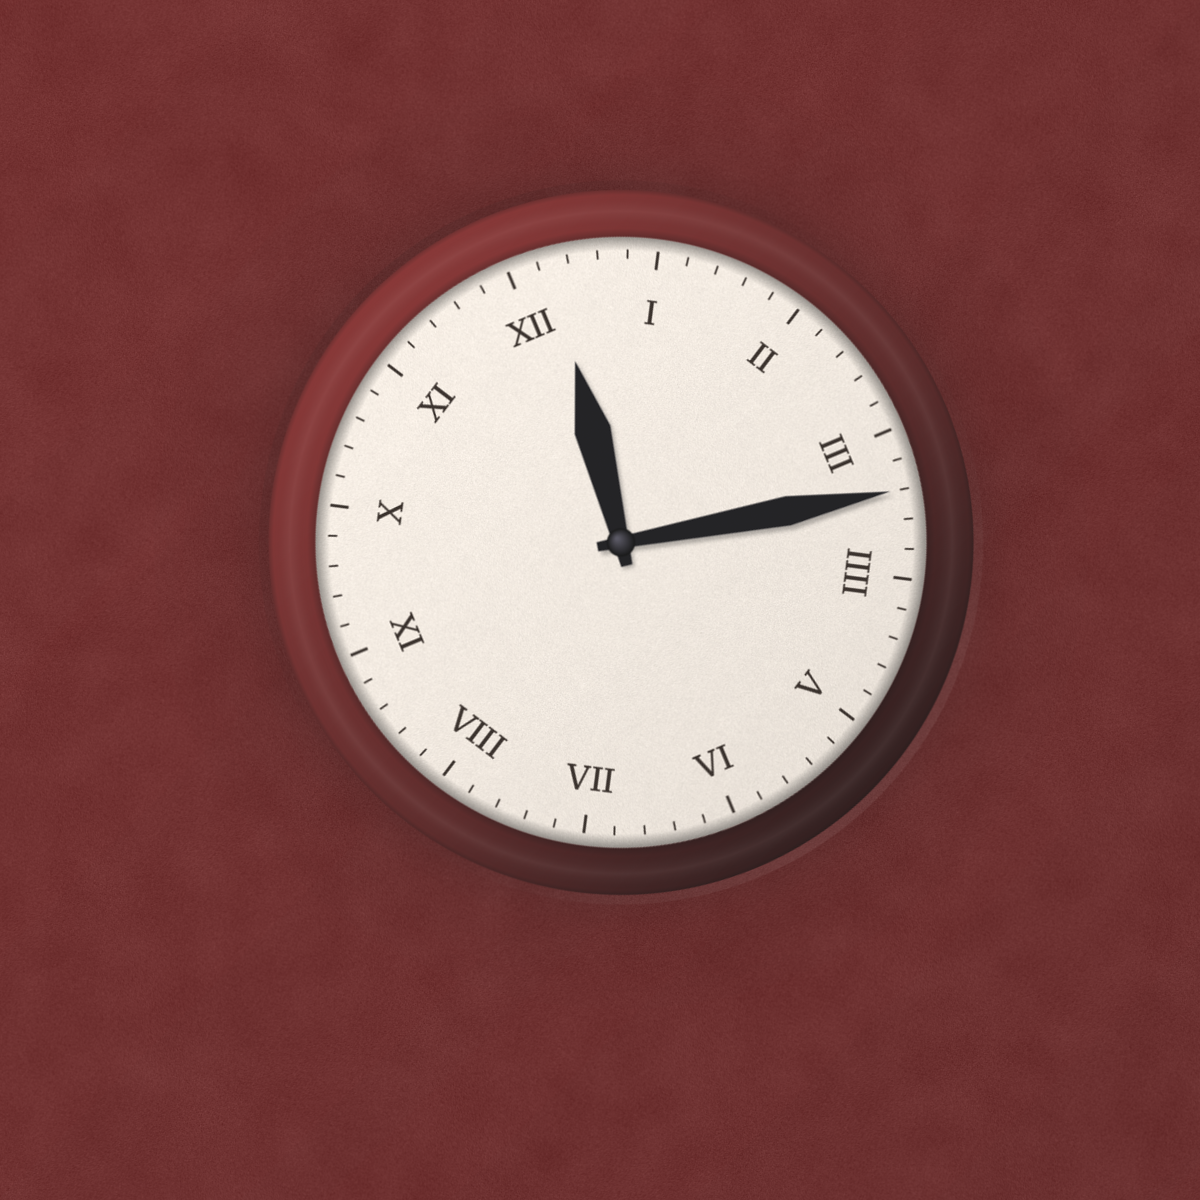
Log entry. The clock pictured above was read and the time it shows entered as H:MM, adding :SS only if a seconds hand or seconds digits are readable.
12:17
